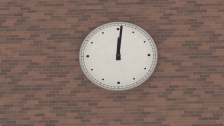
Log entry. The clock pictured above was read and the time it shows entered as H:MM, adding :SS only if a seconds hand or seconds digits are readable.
12:01
